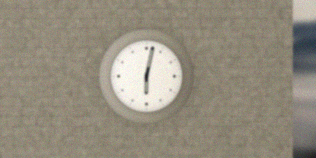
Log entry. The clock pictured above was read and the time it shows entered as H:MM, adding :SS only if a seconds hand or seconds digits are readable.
6:02
